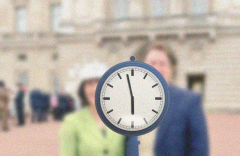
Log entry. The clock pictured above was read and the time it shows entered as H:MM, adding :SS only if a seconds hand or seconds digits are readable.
5:58
